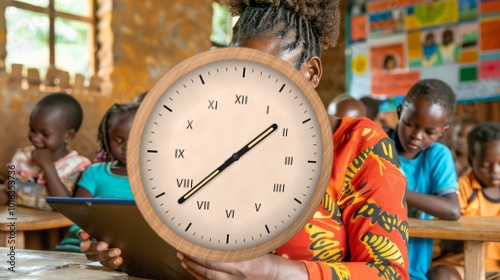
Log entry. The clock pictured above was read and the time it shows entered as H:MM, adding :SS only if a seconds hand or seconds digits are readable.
1:38
